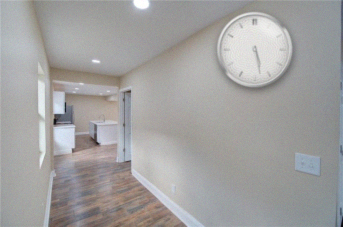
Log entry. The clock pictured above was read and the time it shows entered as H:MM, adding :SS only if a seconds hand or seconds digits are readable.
5:28
